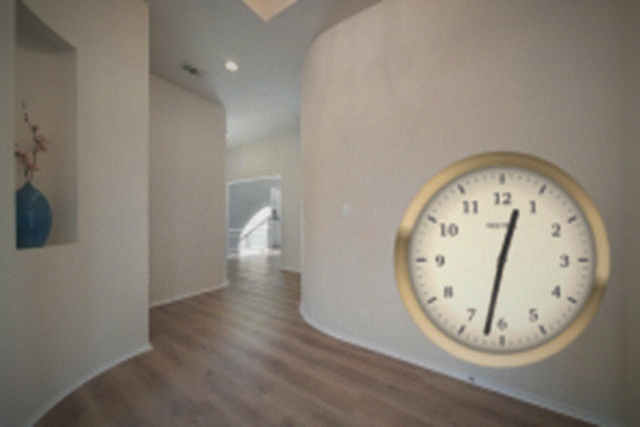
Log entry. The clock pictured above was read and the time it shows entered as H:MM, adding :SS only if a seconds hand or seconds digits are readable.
12:32
